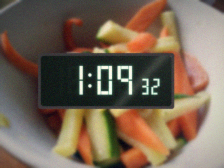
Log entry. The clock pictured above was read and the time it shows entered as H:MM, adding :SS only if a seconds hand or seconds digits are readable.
1:09:32
